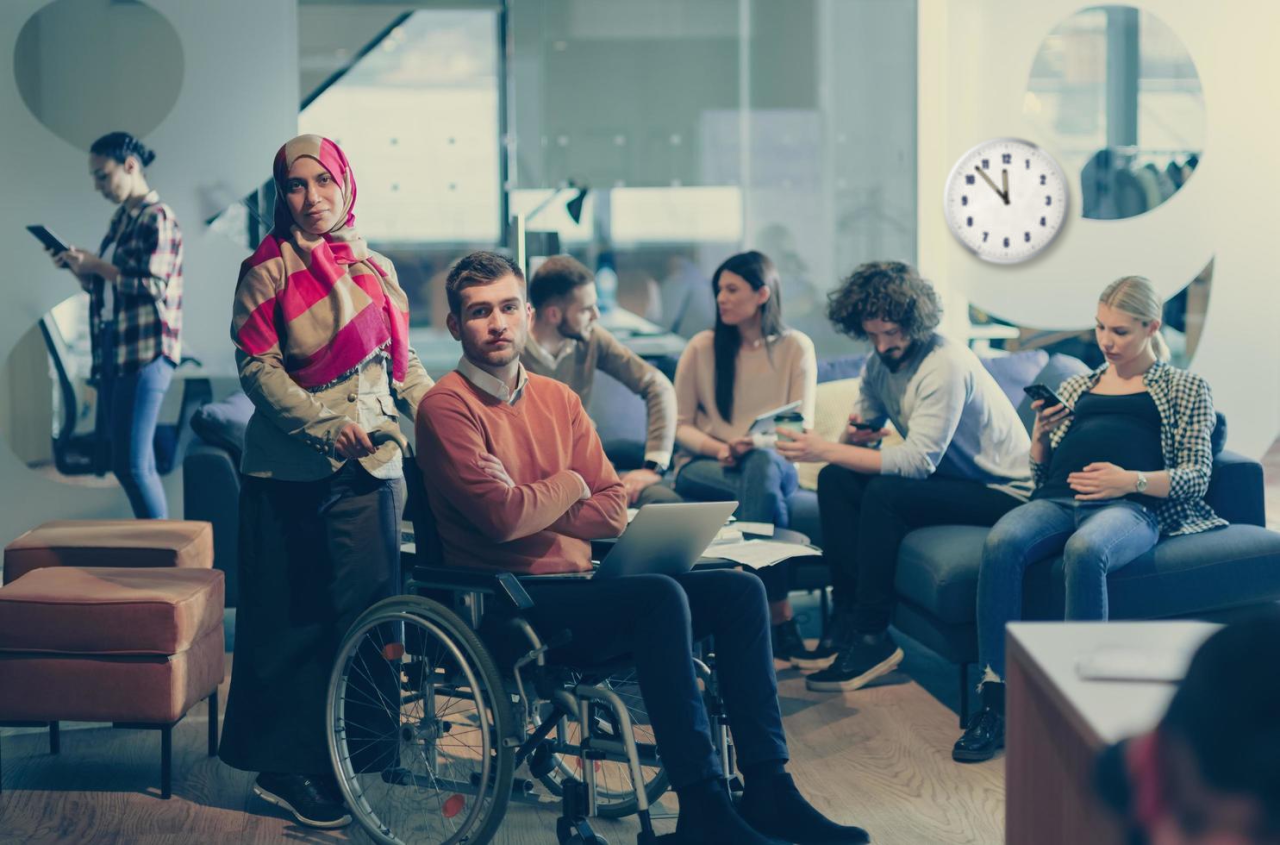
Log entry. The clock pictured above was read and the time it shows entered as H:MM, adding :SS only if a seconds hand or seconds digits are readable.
11:53
